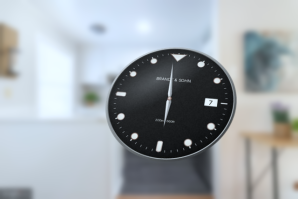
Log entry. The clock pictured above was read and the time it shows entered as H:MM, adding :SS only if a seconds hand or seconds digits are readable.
5:59
